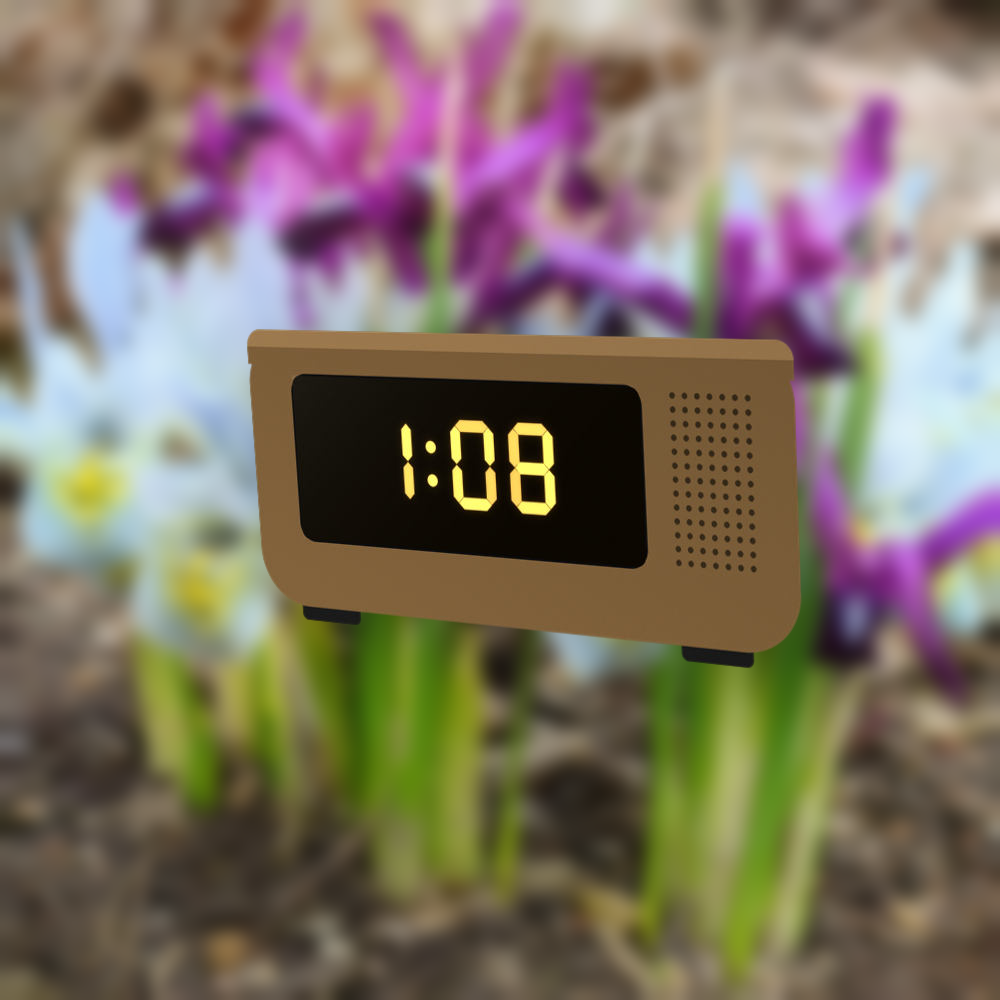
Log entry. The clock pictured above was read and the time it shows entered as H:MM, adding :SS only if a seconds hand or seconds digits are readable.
1:08
